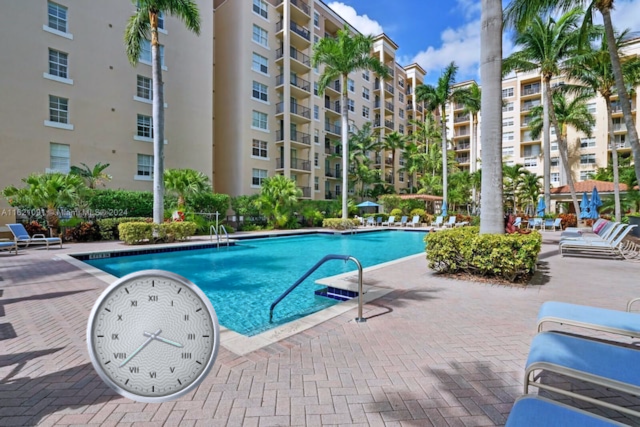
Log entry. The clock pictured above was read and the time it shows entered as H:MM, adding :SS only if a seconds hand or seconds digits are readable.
3:38
